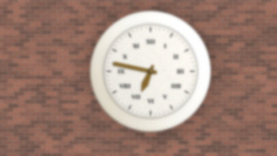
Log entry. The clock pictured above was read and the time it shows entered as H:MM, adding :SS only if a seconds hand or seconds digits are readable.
6:47
